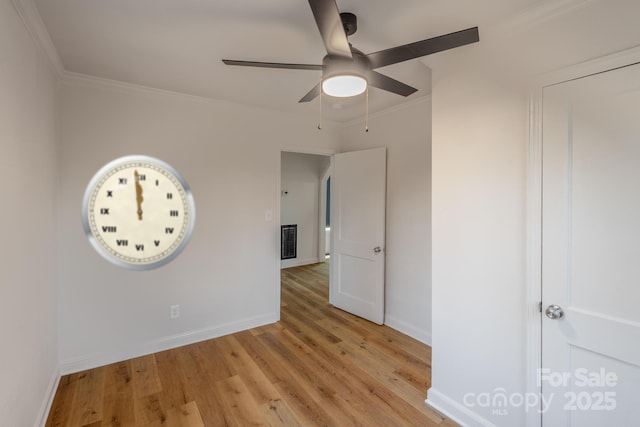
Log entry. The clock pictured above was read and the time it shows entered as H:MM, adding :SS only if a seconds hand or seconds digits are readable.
11:59
